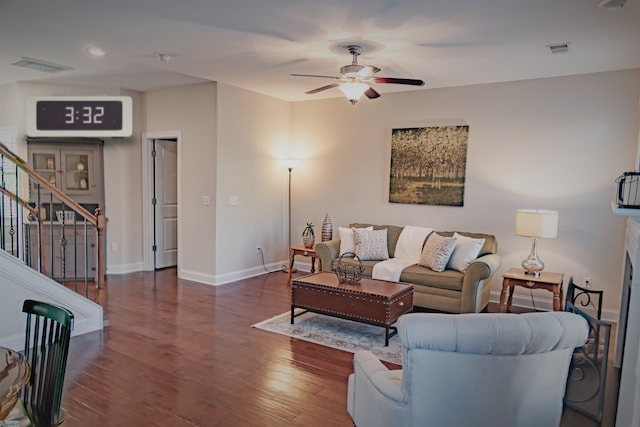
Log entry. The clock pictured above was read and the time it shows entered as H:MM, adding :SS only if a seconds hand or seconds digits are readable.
3:32
